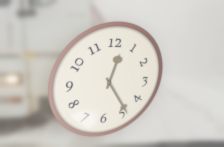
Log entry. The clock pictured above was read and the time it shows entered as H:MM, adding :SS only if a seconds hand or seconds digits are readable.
12:24
